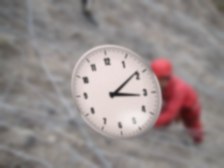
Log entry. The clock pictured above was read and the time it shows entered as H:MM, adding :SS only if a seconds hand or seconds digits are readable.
3:09
